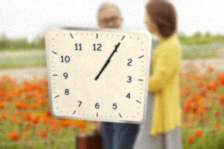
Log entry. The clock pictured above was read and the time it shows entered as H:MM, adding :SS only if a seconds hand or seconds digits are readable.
1:05
